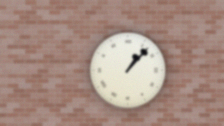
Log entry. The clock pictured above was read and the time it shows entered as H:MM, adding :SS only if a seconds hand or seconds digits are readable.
1:07
